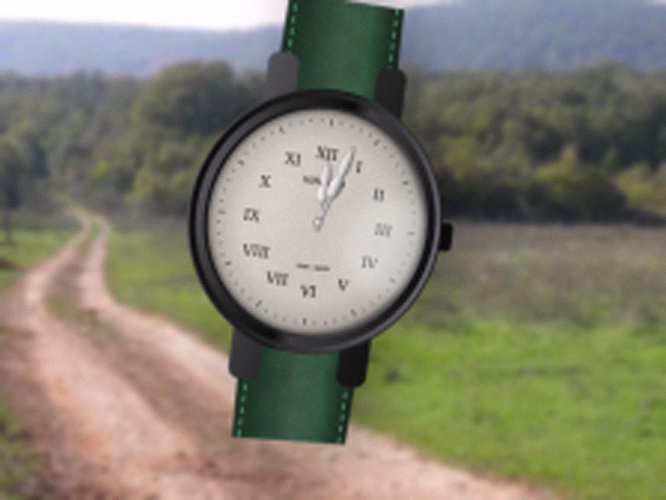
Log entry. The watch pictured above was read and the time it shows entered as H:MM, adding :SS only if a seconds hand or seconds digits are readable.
12:03
